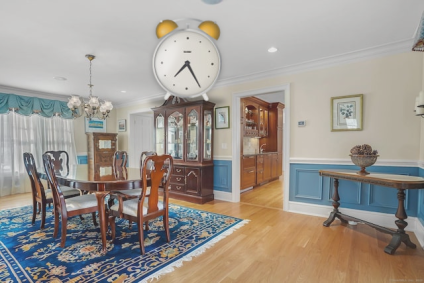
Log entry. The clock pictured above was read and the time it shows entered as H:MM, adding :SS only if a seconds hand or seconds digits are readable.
7:25
